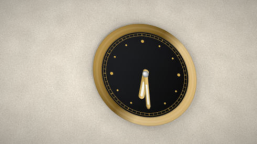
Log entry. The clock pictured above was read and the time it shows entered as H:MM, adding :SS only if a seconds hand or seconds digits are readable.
6:30
